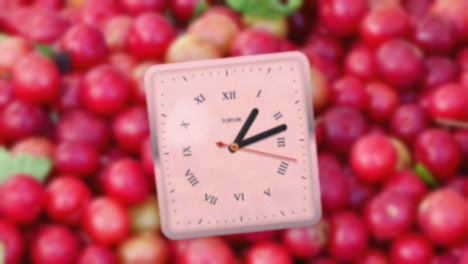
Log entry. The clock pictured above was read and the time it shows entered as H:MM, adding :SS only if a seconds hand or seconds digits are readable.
1:12:18
